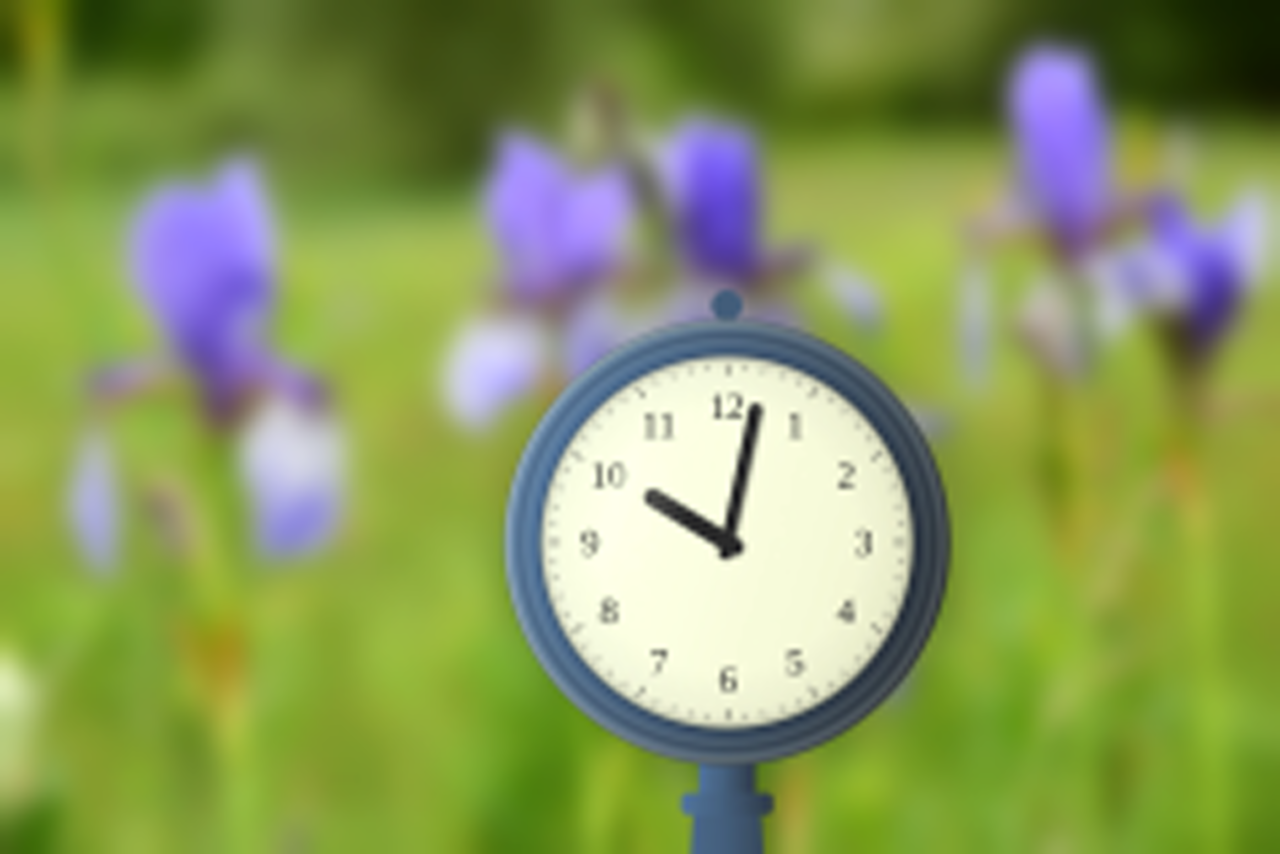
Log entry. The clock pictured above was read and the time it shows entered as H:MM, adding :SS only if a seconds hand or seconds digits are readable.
10:02
